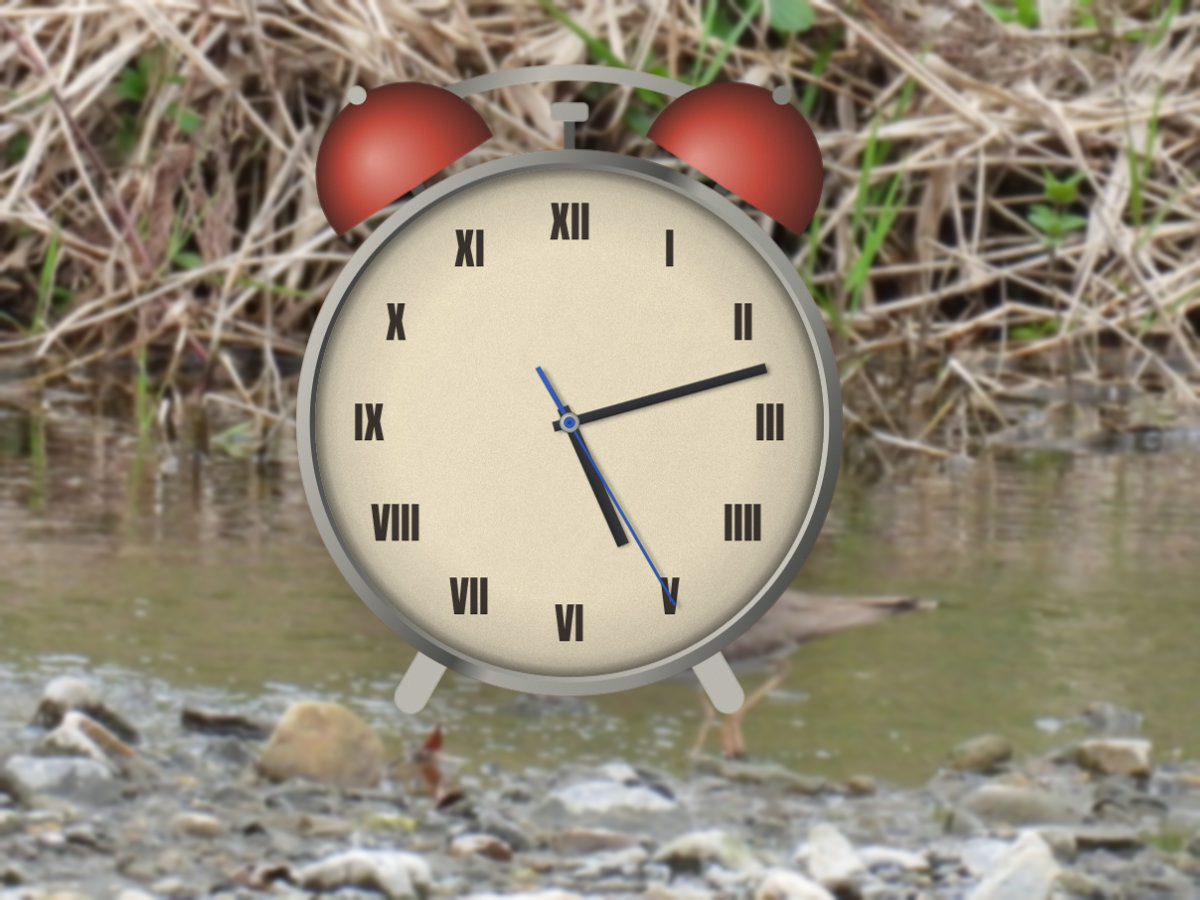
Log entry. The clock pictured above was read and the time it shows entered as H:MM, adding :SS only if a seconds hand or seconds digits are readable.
5:12:25
